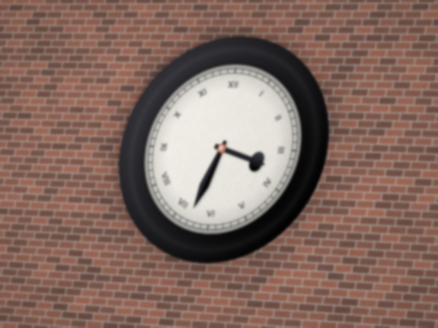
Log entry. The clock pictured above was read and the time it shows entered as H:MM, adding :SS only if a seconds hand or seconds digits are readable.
3:33
